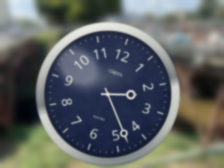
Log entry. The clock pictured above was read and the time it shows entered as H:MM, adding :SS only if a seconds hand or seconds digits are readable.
2:23
